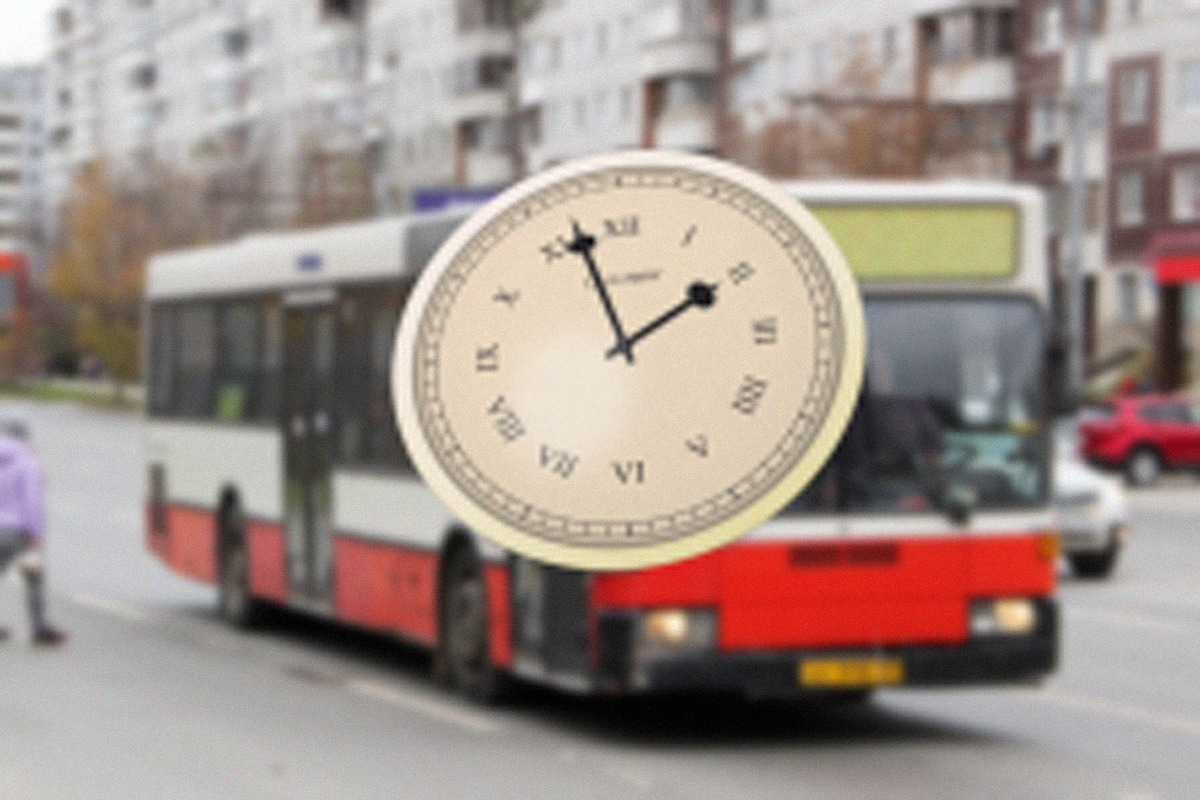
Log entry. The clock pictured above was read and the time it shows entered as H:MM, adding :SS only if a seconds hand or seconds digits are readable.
1:57
